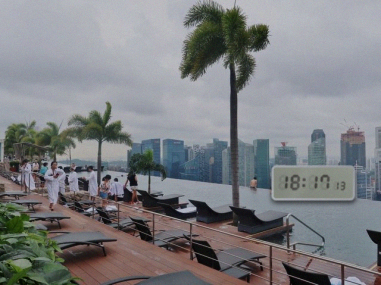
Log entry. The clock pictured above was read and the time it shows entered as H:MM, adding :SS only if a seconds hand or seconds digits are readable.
18:17:13
